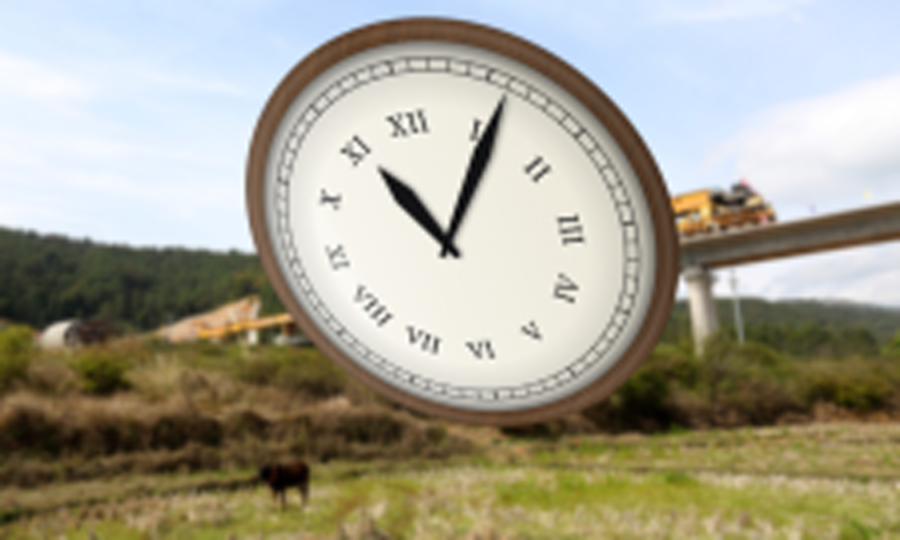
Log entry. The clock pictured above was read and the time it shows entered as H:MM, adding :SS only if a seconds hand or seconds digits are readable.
11:06
